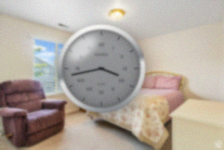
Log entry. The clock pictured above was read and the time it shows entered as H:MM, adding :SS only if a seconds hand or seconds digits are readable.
3:43
